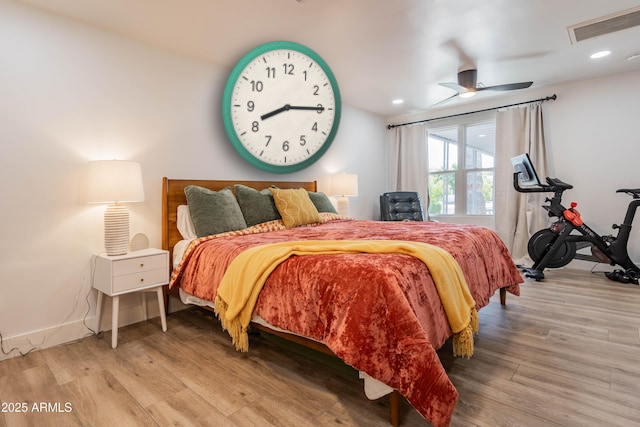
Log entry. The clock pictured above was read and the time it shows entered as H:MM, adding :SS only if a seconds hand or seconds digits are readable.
8:15
